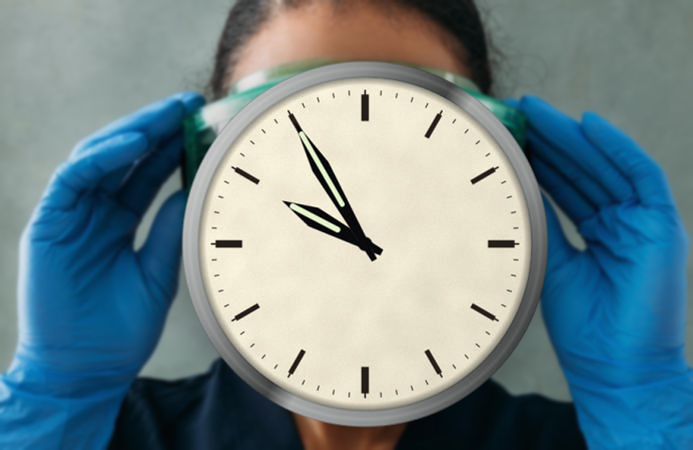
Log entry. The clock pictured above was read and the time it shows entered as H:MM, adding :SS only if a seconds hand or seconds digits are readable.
9:55
